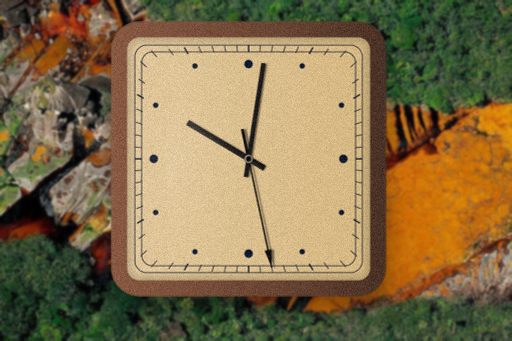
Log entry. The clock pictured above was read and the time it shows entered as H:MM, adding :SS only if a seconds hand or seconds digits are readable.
10:01:28
